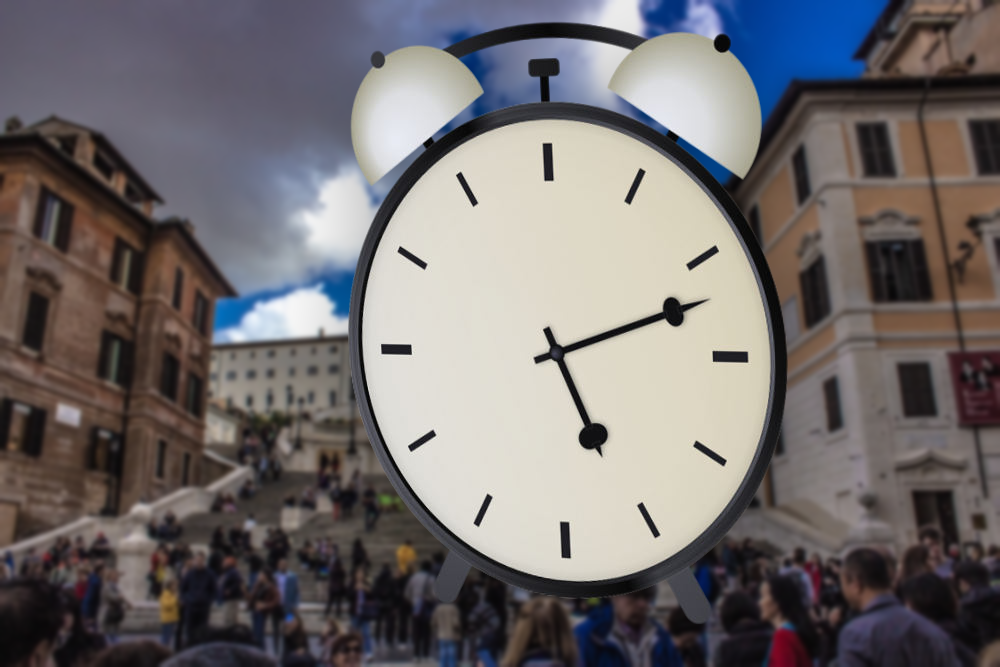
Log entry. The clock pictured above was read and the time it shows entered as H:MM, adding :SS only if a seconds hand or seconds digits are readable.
5:12
